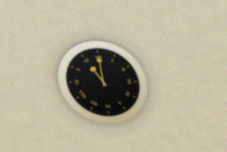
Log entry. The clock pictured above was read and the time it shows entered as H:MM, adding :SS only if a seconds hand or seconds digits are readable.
11:00
